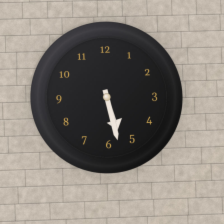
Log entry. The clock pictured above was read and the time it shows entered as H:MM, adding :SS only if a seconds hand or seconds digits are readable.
5:28
